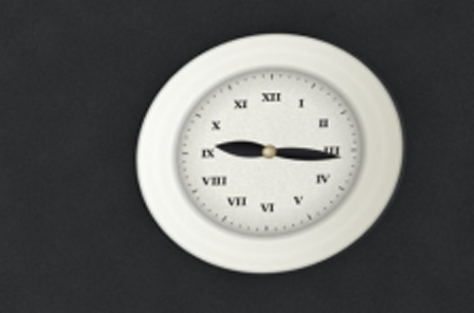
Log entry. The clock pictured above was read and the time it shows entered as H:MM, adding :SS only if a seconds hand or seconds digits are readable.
9:16
